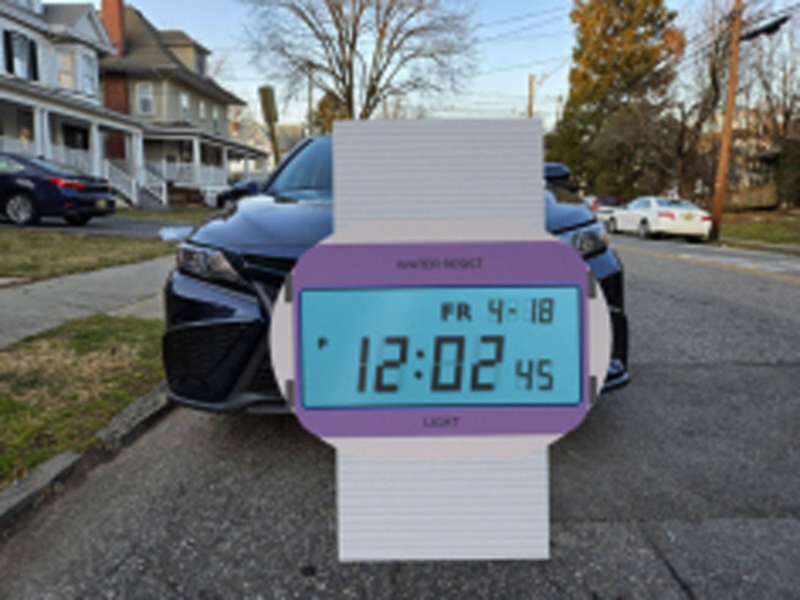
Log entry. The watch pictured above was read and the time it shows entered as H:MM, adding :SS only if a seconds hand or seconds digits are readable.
12:02:45
